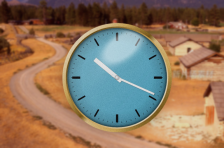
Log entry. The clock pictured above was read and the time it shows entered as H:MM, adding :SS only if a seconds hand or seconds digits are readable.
10:19
